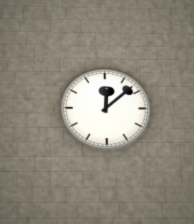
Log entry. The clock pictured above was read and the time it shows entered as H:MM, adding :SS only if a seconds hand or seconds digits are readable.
12:08
